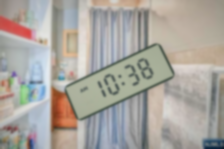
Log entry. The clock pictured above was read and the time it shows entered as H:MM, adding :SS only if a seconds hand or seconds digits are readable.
10:38
